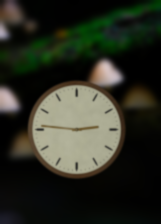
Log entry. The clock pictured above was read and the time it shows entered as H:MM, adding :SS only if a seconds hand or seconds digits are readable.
2:46
